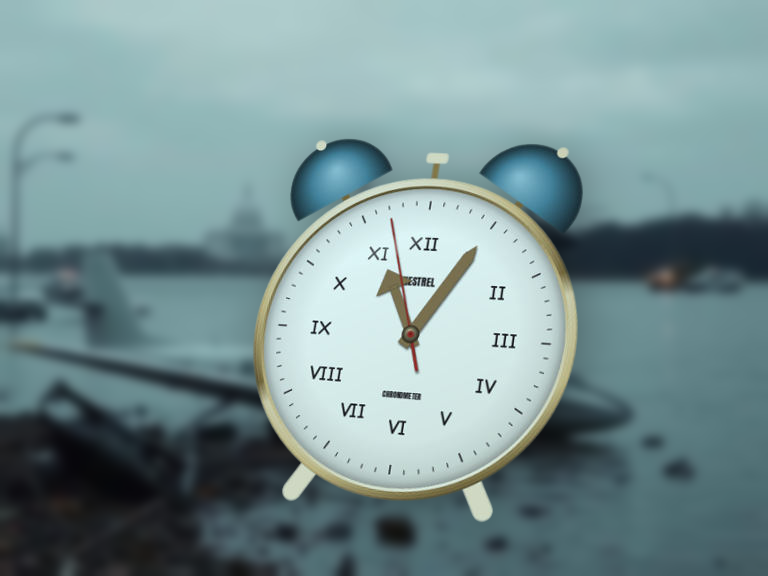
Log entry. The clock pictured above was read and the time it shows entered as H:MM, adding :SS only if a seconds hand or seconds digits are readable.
11:04:57
